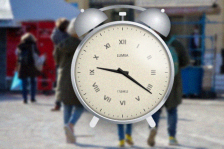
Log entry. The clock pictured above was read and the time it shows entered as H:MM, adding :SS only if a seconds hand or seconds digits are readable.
9:21
